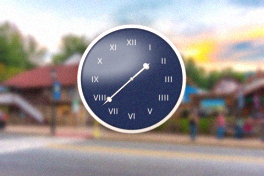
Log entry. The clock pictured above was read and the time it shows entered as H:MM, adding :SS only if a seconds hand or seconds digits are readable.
1:38
